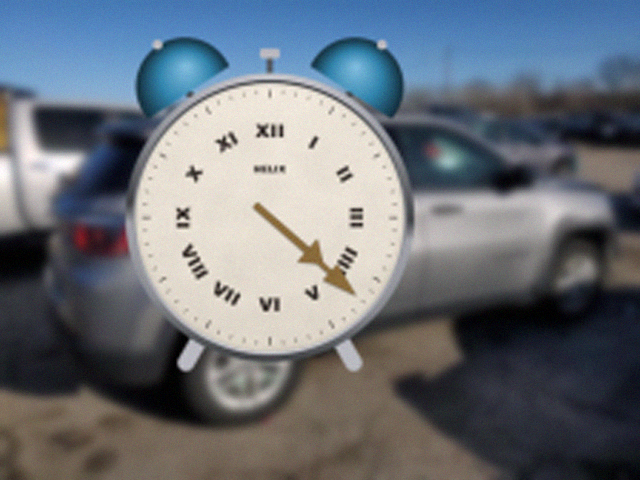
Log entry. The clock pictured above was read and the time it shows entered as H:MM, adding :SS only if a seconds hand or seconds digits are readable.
4:22
